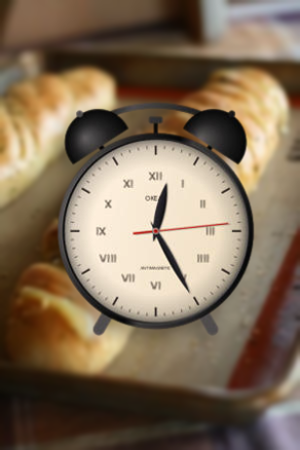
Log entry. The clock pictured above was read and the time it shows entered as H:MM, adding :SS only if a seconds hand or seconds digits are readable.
12:25:14
